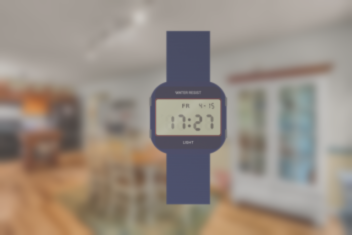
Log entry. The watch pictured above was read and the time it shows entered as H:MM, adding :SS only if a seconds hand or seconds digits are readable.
17:27
